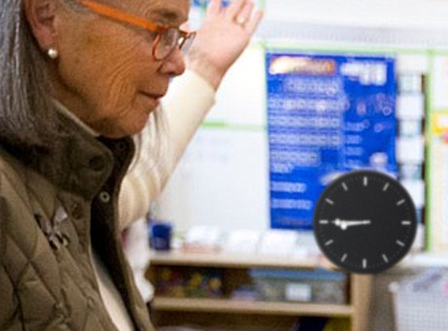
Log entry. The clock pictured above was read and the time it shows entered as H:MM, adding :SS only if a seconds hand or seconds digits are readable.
8:45
